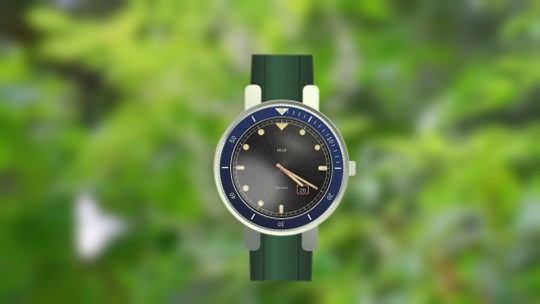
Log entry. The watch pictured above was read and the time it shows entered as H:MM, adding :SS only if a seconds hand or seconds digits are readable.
4:20
